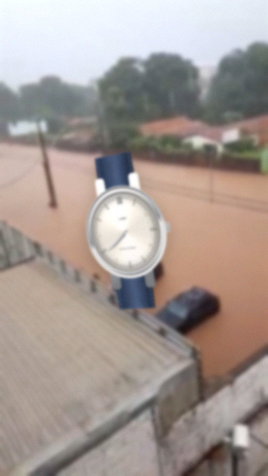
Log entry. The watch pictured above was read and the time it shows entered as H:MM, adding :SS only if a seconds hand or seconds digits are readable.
7:39
